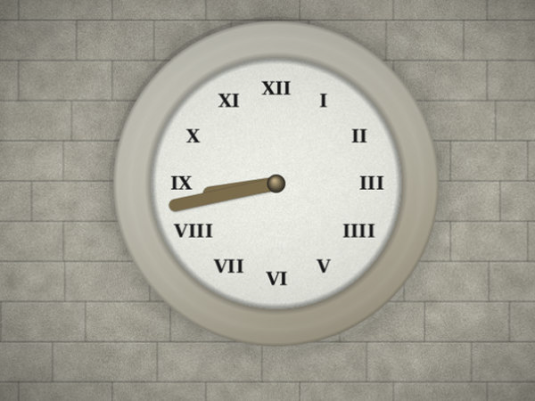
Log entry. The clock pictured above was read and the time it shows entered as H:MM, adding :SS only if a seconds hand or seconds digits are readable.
8:43
